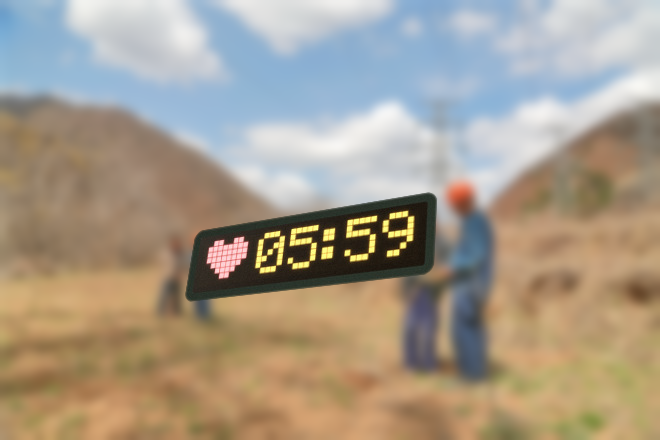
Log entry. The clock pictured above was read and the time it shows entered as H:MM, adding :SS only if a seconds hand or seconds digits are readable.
5:59
